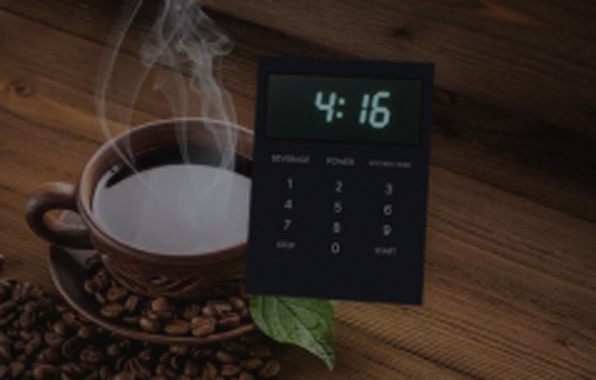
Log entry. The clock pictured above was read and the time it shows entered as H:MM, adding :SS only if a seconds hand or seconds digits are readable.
4:16
